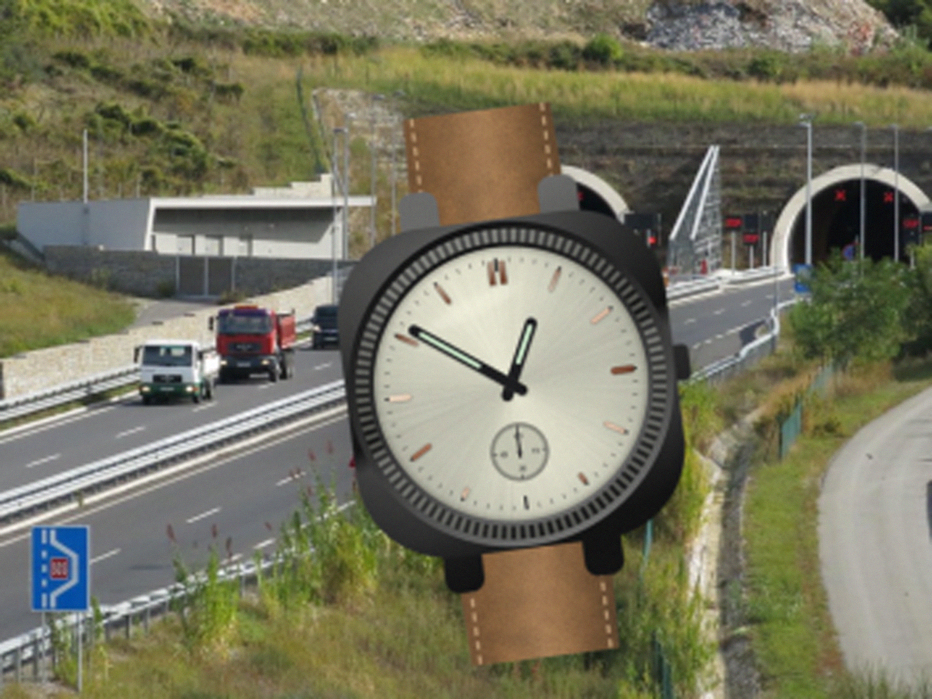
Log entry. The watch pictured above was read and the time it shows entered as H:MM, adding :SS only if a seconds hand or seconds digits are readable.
12:51
